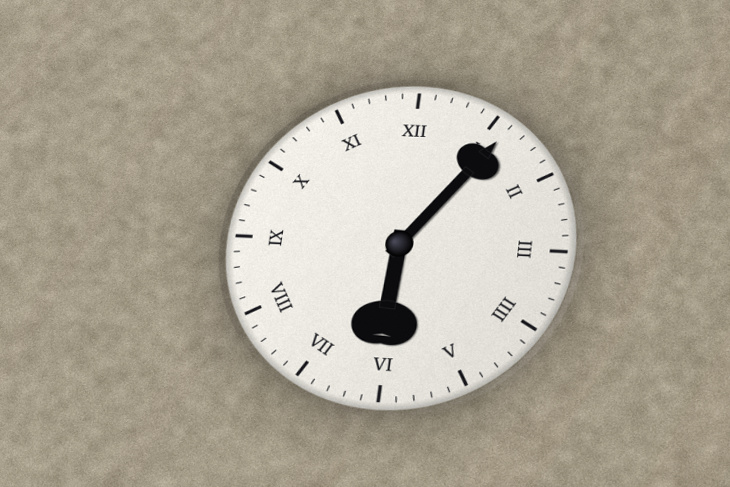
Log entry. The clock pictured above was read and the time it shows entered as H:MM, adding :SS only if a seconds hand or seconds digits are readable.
6:06
